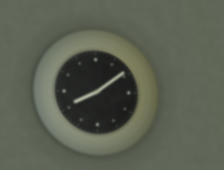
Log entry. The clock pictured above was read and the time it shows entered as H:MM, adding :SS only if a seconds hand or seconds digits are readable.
8:09
